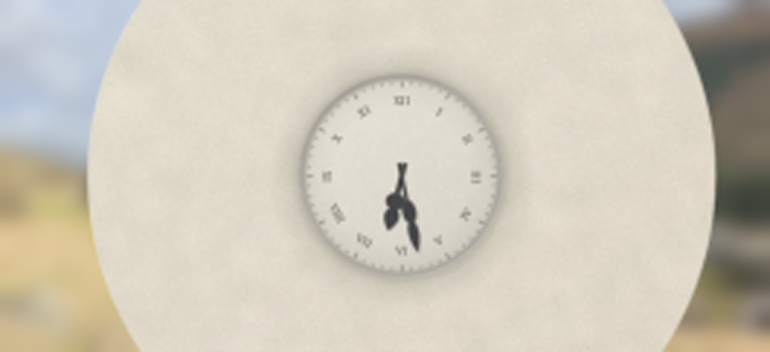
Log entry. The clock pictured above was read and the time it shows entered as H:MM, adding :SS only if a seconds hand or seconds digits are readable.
6:28
